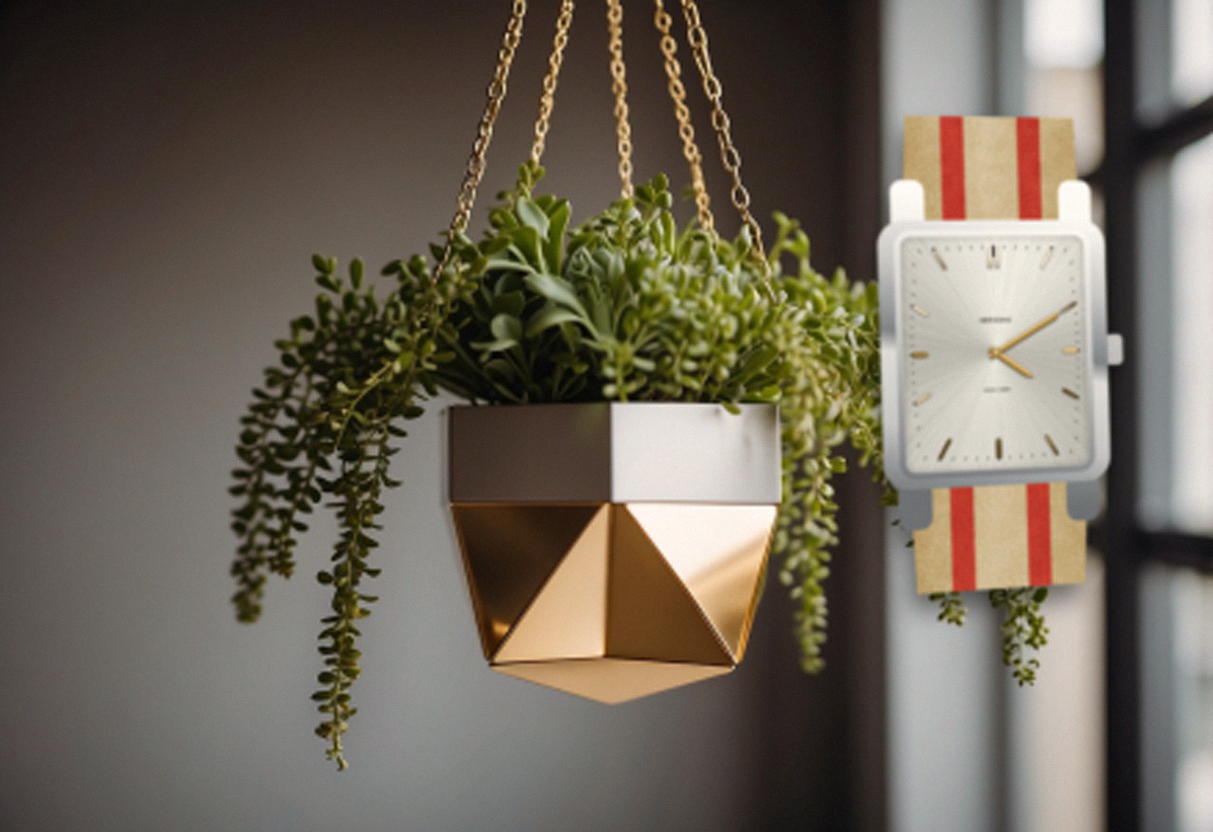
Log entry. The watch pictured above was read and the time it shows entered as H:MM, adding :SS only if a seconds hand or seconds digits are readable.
4:10
